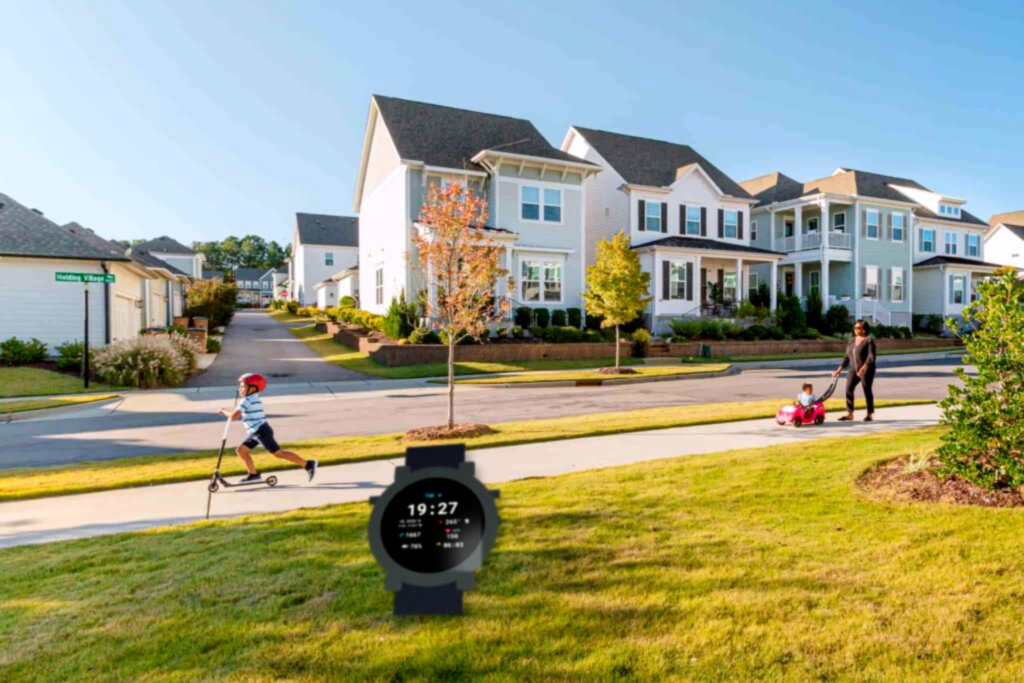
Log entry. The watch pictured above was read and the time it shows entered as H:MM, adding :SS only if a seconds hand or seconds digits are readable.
19:27
